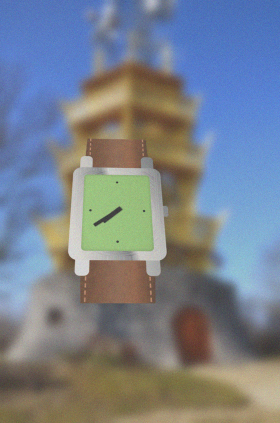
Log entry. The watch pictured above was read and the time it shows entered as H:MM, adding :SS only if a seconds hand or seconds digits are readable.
7:39
